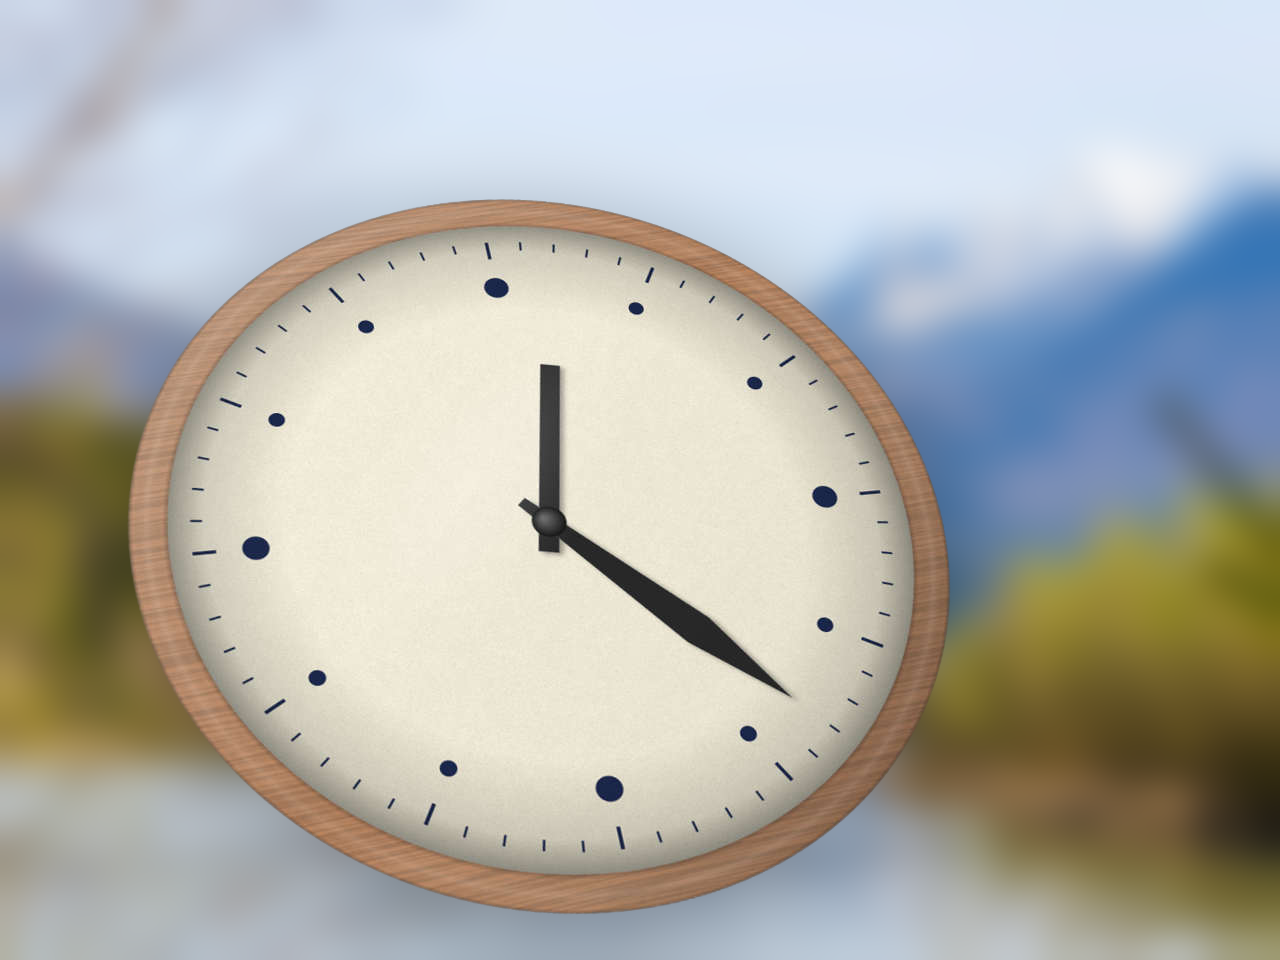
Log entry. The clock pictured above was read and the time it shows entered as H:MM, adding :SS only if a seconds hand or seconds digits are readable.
12:23
